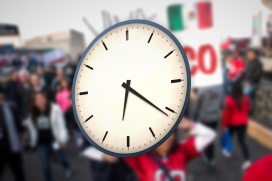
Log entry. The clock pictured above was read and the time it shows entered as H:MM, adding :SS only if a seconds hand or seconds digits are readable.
6:21
